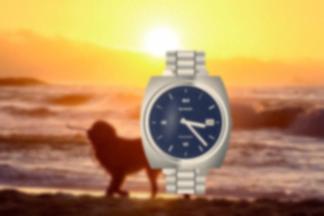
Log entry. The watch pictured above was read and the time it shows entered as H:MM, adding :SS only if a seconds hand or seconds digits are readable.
3:23
